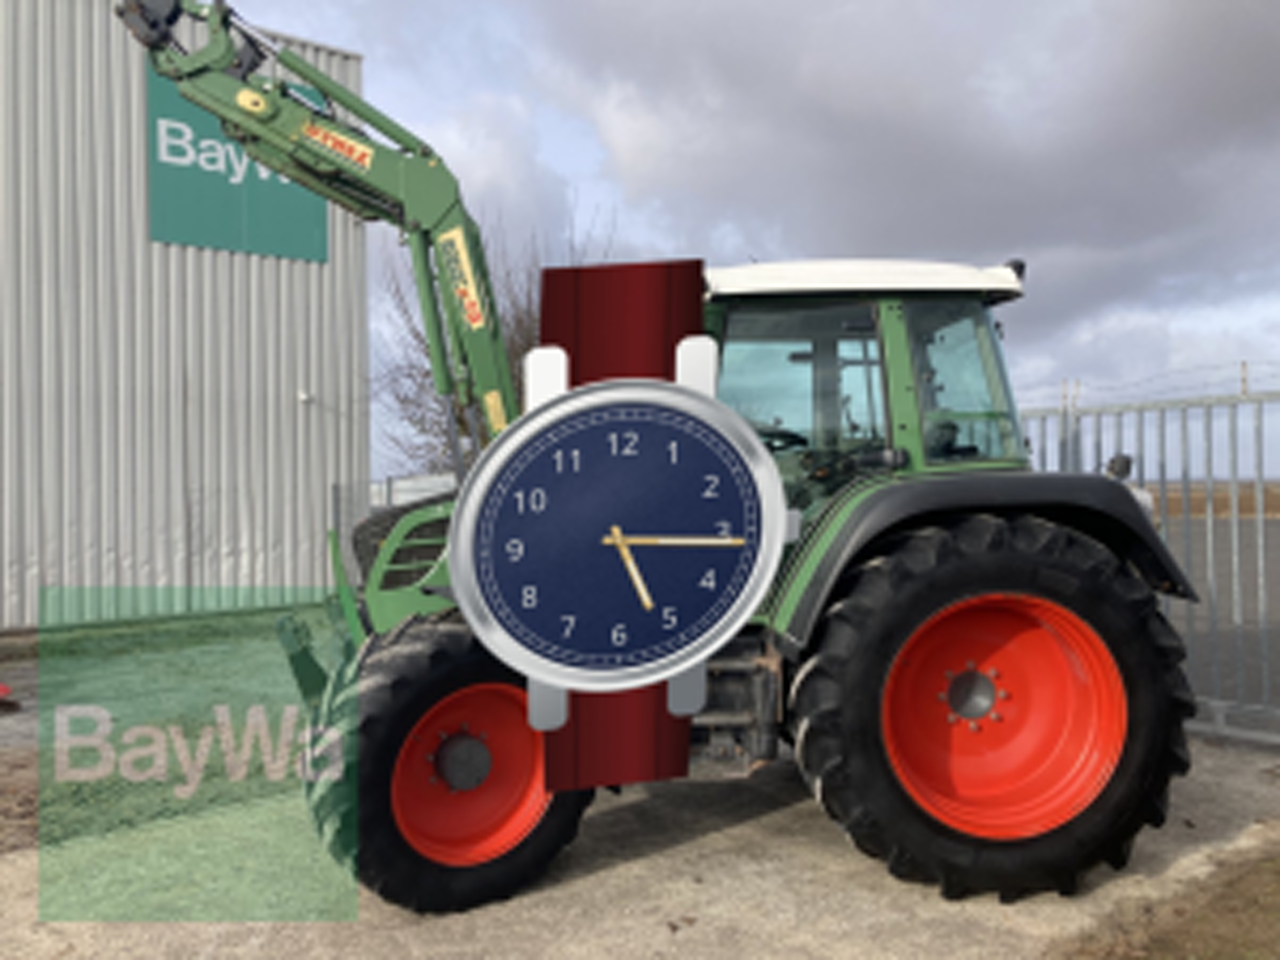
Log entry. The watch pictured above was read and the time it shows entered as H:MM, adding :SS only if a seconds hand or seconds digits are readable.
5:16
